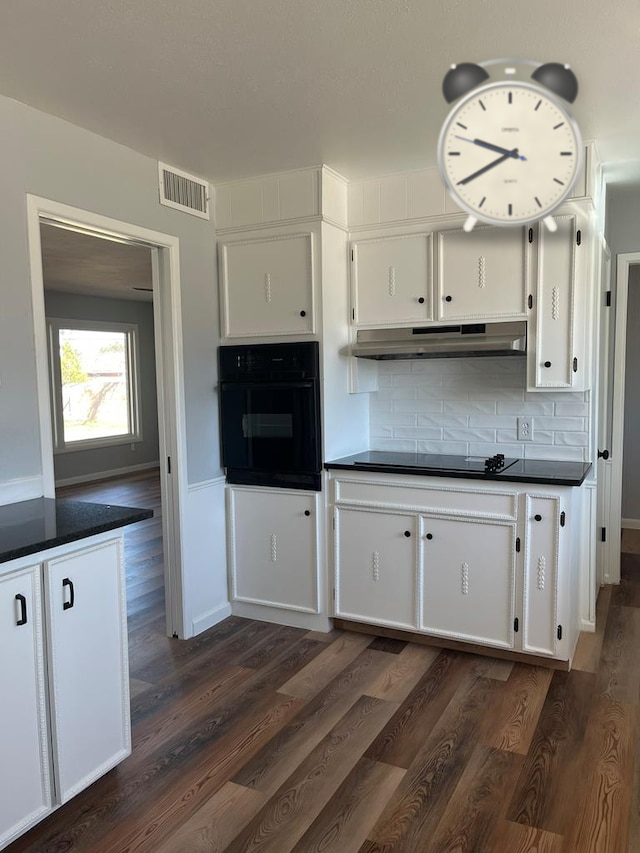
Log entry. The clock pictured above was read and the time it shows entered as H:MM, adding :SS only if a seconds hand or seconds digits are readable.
9:39:48
